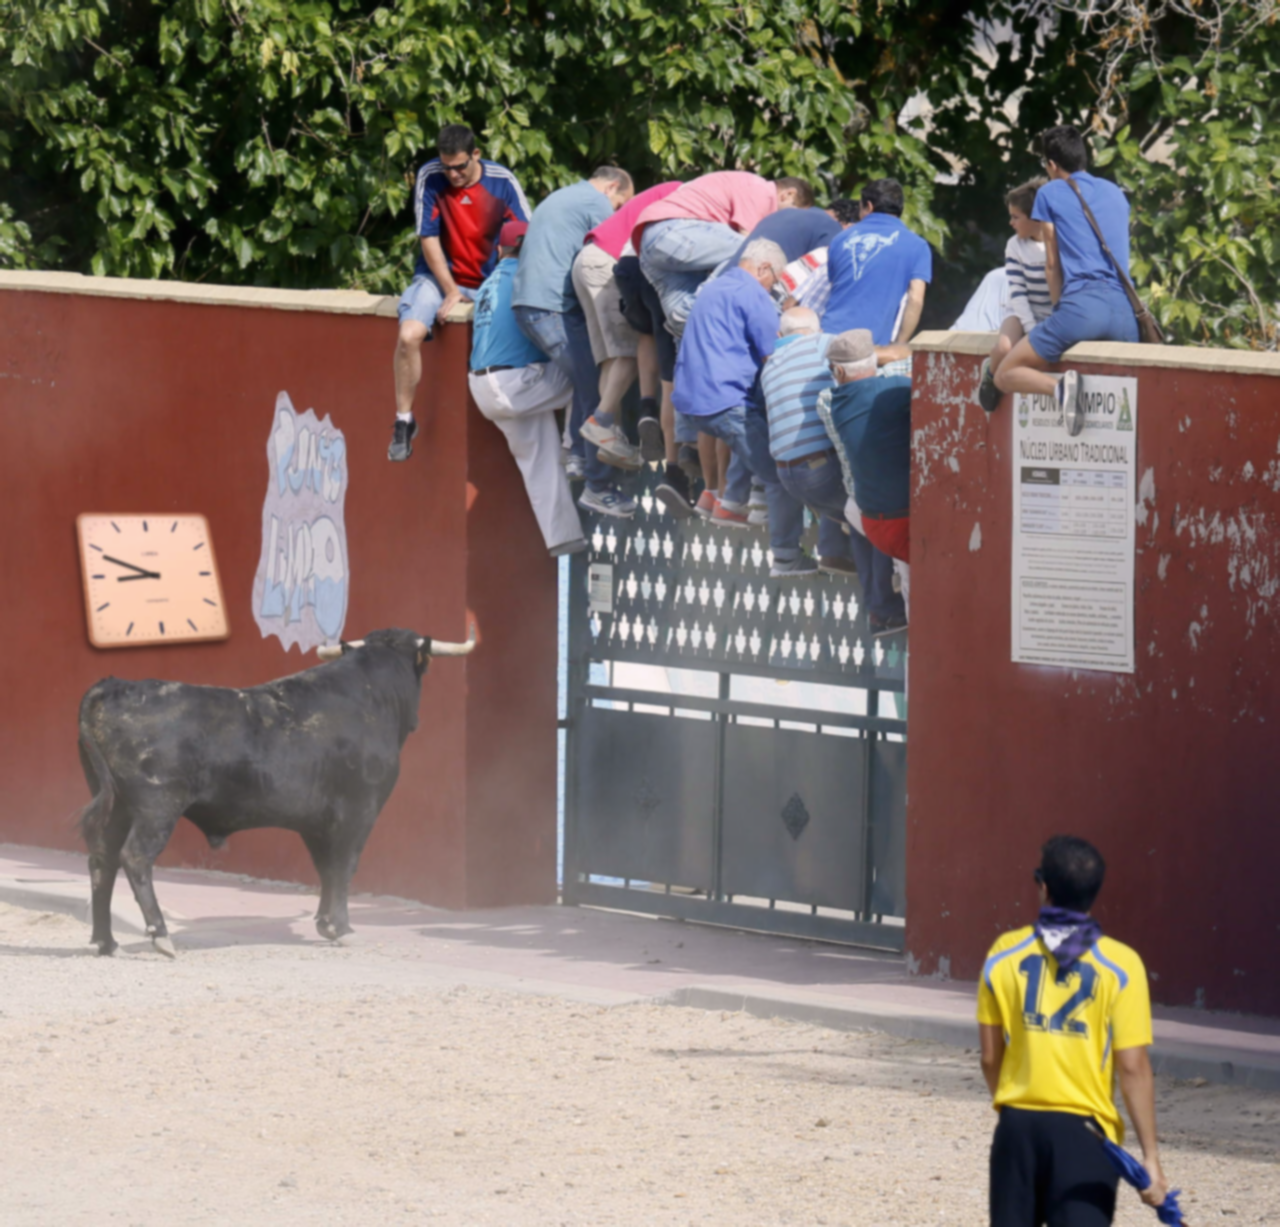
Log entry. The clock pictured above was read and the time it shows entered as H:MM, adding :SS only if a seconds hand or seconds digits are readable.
8:49
